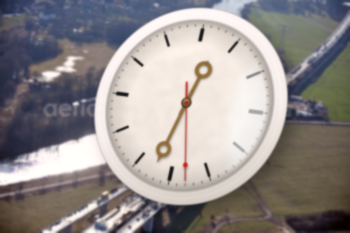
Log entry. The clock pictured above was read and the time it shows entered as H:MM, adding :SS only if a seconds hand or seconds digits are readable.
12:32:28
